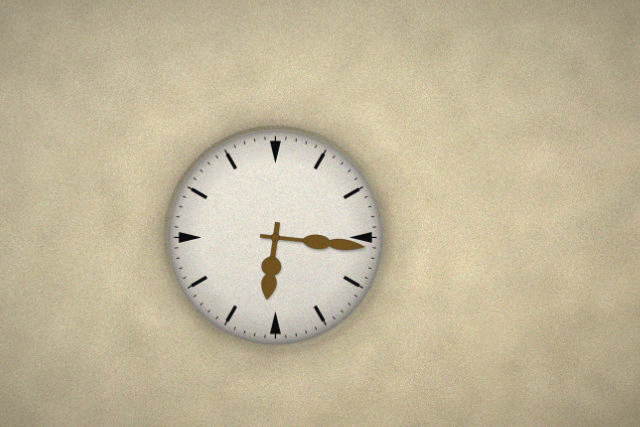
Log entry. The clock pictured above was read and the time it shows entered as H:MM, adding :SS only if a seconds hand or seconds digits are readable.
6:16
